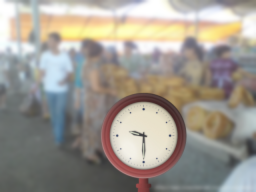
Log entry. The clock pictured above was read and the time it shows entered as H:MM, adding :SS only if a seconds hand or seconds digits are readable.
9:30
